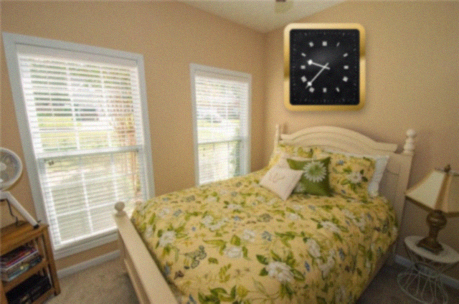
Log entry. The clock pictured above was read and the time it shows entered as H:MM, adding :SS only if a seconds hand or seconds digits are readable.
9:37
